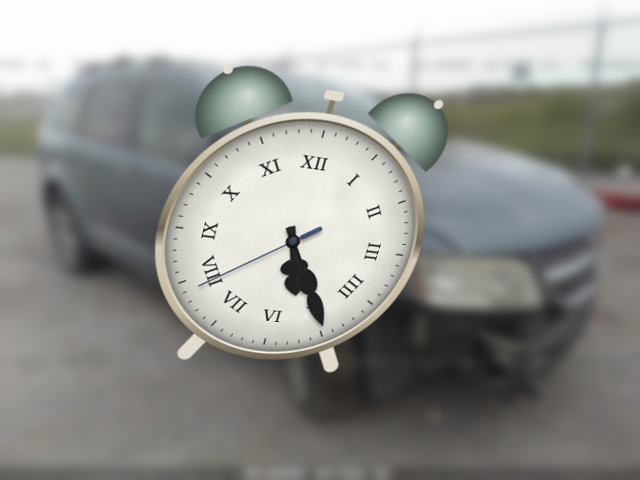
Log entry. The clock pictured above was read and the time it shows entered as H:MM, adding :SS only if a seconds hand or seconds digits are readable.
5:24:39
